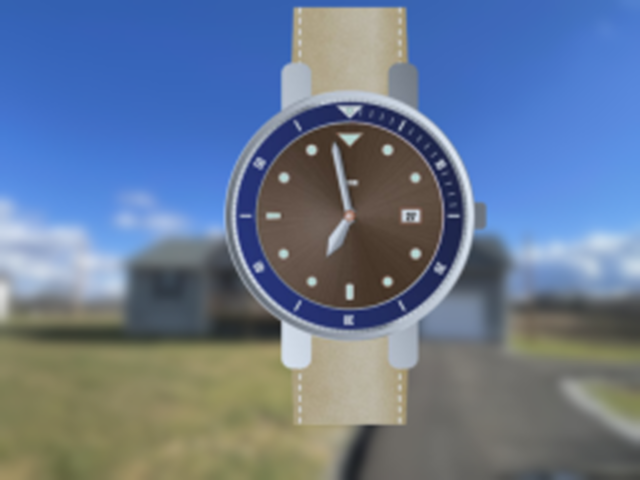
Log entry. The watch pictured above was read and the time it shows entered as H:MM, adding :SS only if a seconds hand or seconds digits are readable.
6:58
